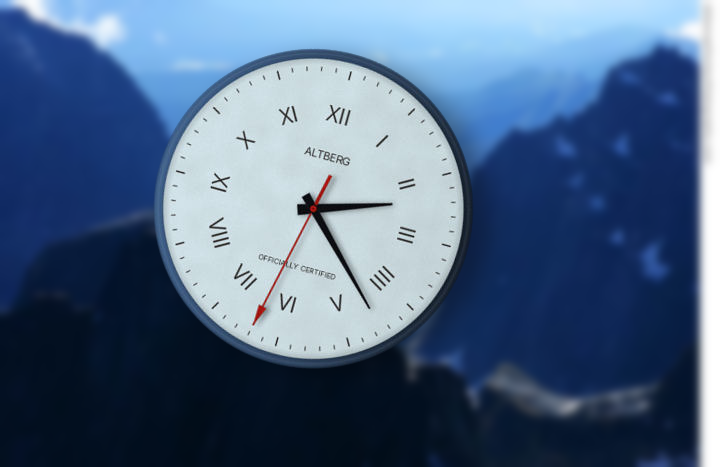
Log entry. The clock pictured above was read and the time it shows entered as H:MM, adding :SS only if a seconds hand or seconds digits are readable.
2:22:32
